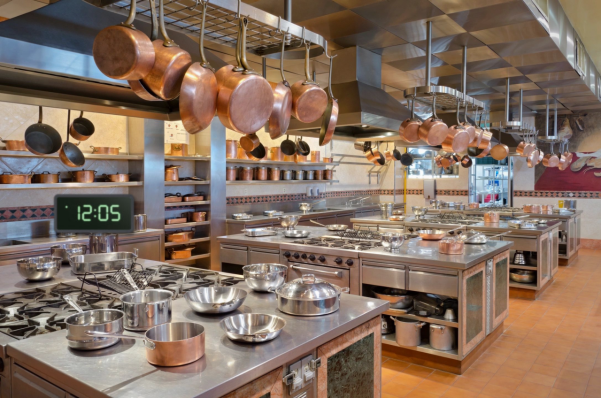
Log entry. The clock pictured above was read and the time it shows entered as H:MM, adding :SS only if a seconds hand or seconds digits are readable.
12:05
